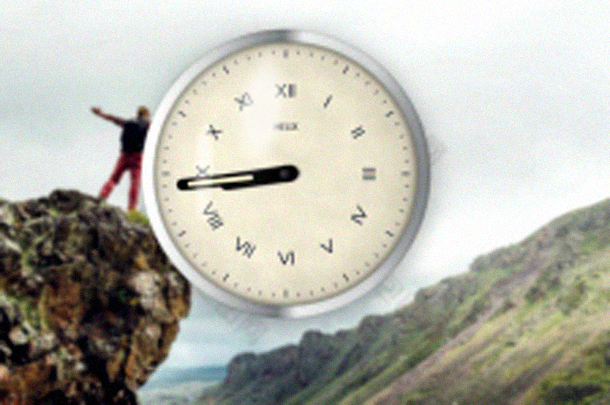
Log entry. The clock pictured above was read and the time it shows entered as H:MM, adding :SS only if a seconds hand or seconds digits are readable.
8:44
